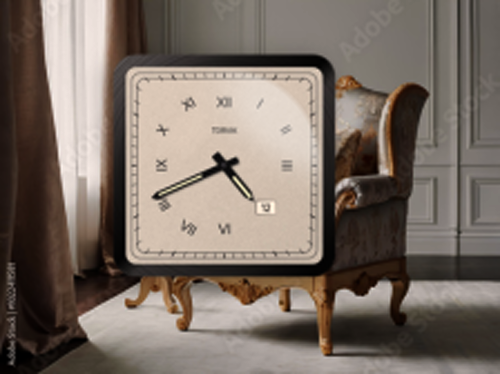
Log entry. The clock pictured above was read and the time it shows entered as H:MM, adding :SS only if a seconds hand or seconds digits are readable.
4:41
